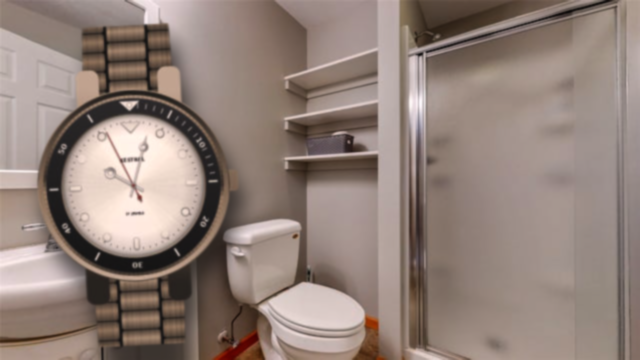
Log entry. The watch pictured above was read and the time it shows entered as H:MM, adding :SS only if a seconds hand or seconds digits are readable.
10:02:56
